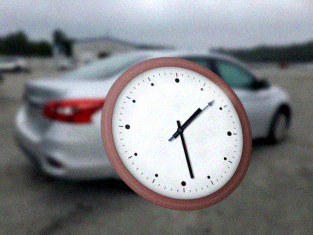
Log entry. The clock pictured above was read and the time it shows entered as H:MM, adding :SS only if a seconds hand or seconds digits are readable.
1:28:08
